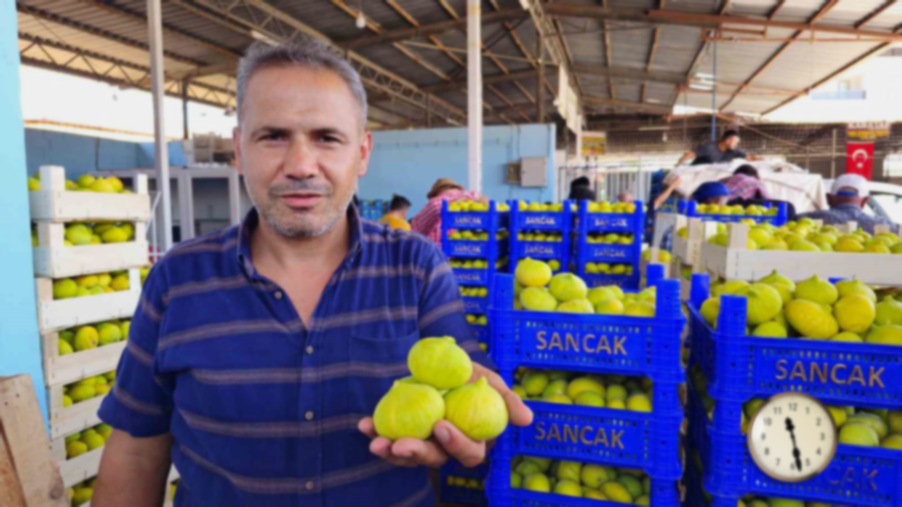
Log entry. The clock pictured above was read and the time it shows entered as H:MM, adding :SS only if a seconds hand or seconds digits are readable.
11:28
